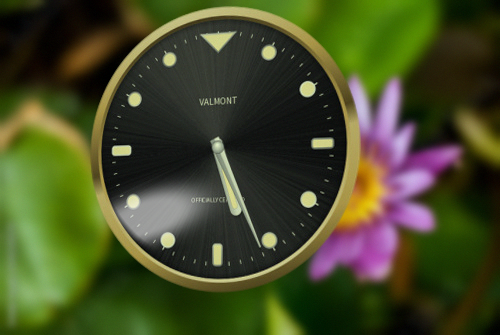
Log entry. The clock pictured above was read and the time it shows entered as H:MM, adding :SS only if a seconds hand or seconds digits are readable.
5:26
